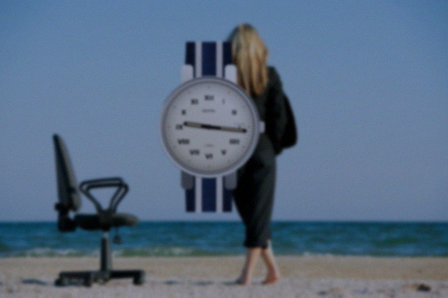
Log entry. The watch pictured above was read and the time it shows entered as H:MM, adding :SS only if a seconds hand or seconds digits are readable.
9:16
